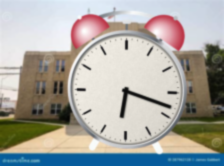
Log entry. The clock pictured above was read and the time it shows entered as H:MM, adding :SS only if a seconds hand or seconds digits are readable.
6:18
